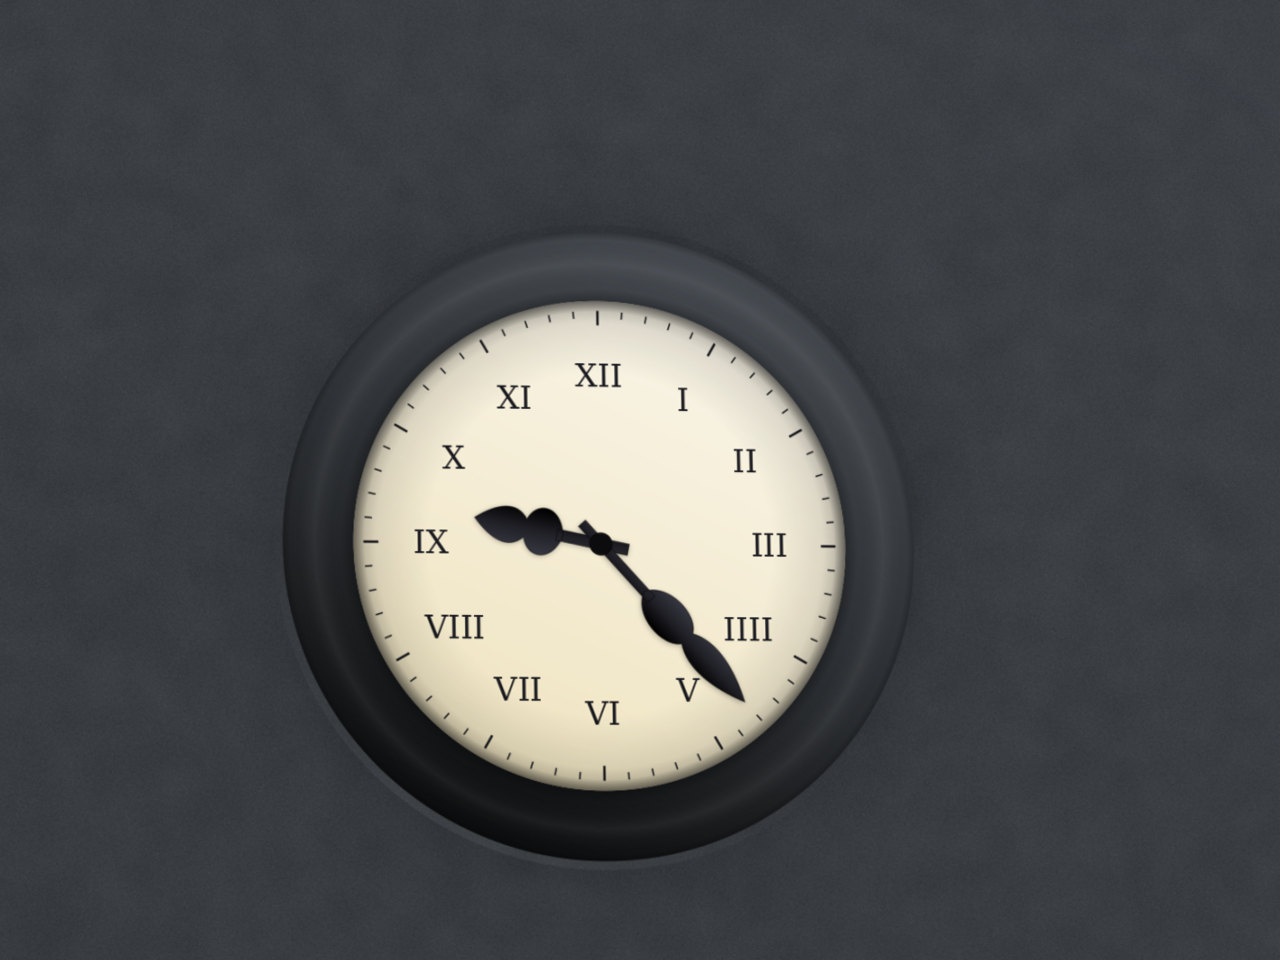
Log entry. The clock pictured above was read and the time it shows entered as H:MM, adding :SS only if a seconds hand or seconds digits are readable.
9:23
